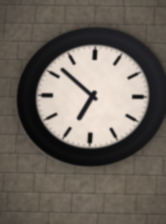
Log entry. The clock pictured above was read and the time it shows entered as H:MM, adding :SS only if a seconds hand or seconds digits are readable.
6:52
